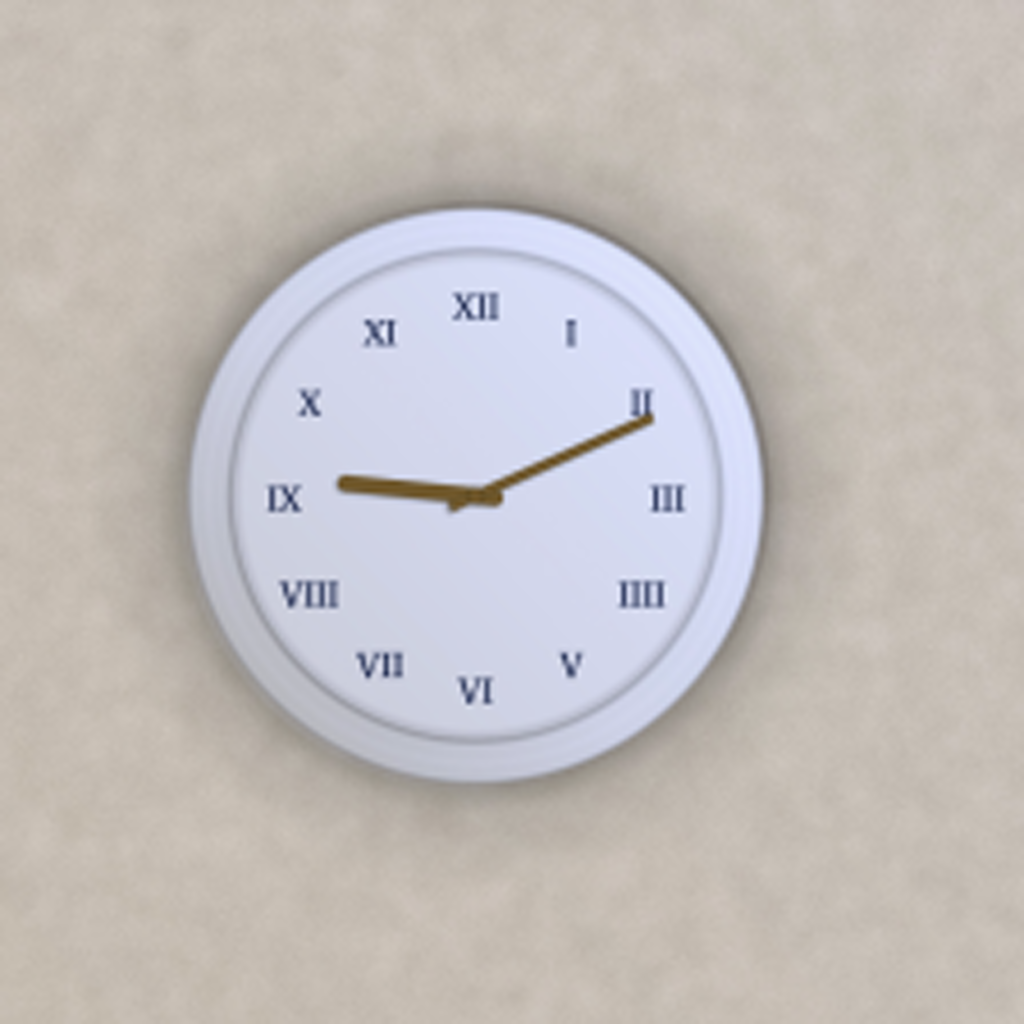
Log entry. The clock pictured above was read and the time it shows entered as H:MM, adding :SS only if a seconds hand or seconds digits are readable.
9:11
